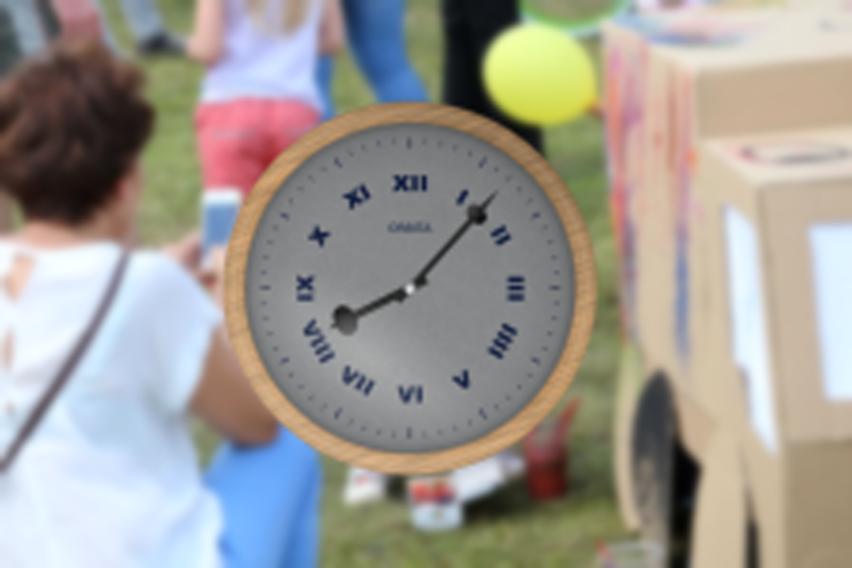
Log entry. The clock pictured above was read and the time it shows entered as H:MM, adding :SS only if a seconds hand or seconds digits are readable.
8:07
